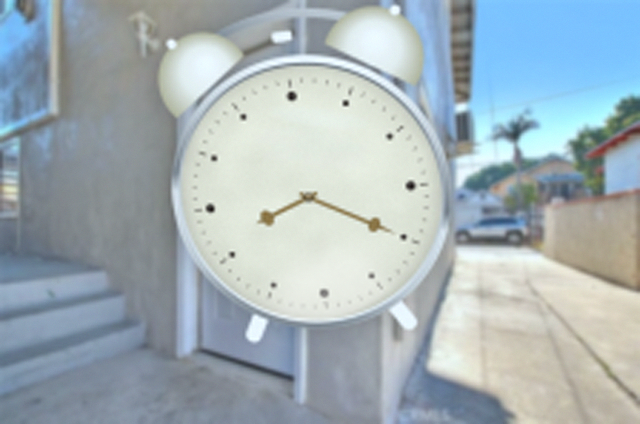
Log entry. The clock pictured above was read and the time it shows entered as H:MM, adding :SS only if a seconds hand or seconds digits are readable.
8:20
